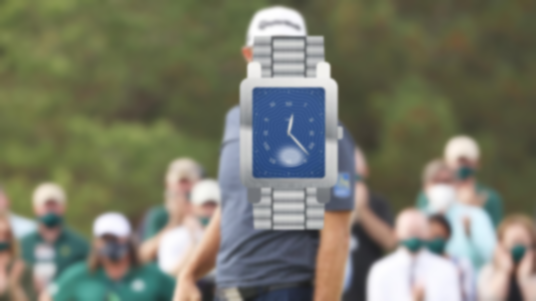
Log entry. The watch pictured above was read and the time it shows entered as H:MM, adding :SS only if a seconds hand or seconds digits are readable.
12:23
